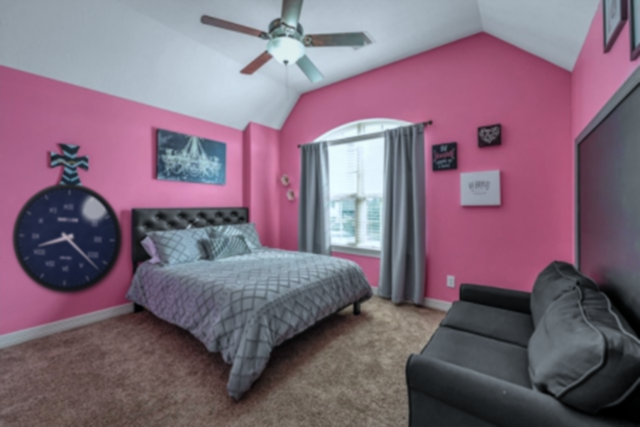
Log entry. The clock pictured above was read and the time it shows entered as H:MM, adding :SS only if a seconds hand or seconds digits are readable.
8:22
